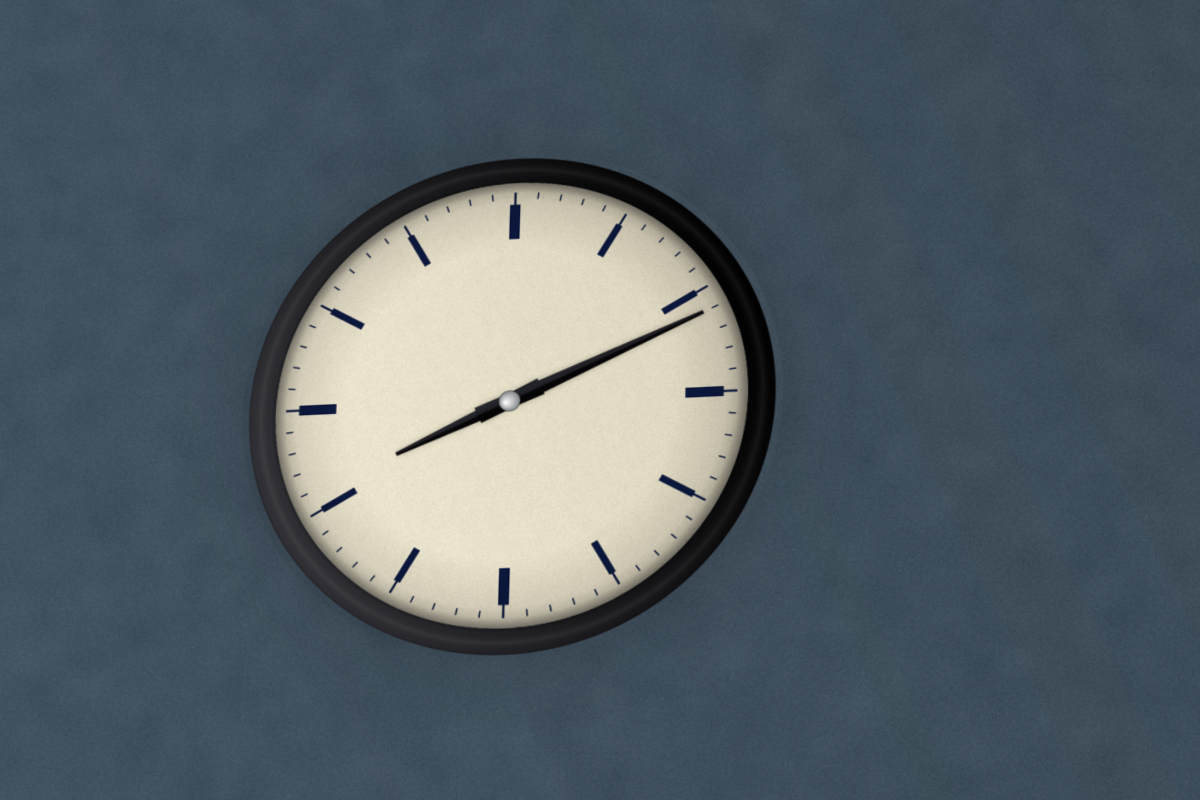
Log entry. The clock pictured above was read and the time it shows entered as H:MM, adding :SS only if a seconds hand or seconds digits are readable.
8:11
